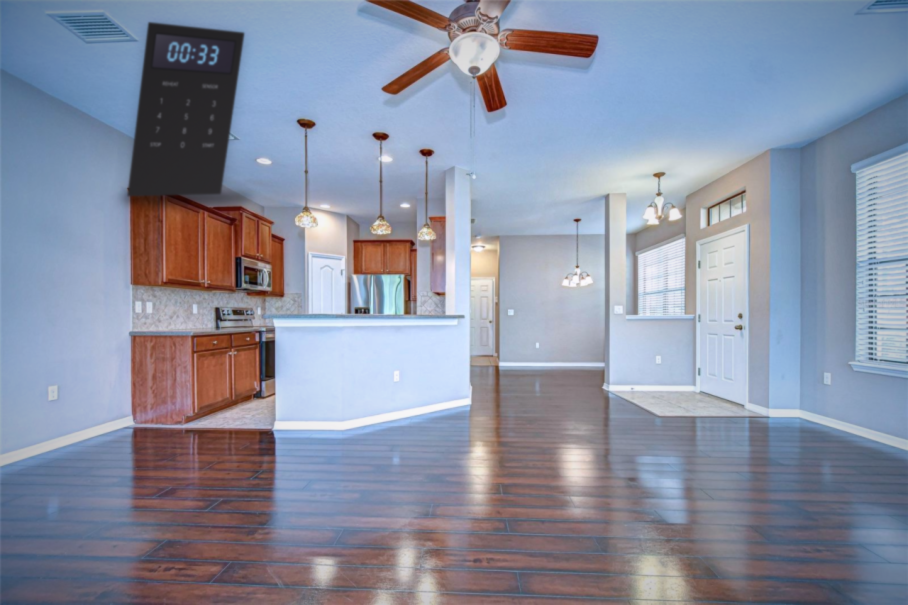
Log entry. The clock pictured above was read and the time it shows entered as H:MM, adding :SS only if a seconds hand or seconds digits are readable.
0:33
